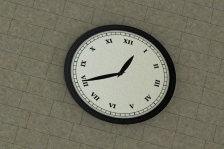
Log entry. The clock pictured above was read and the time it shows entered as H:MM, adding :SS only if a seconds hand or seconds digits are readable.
12:40
